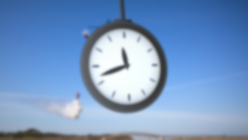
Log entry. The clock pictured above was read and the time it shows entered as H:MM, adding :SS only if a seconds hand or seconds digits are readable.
11:42
